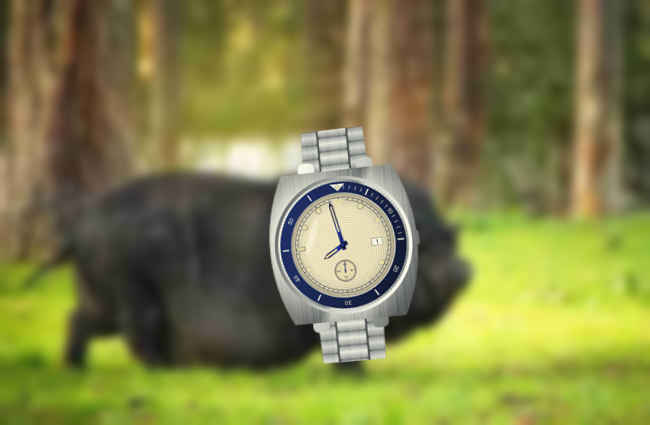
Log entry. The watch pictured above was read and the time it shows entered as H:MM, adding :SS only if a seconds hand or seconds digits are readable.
7:58
